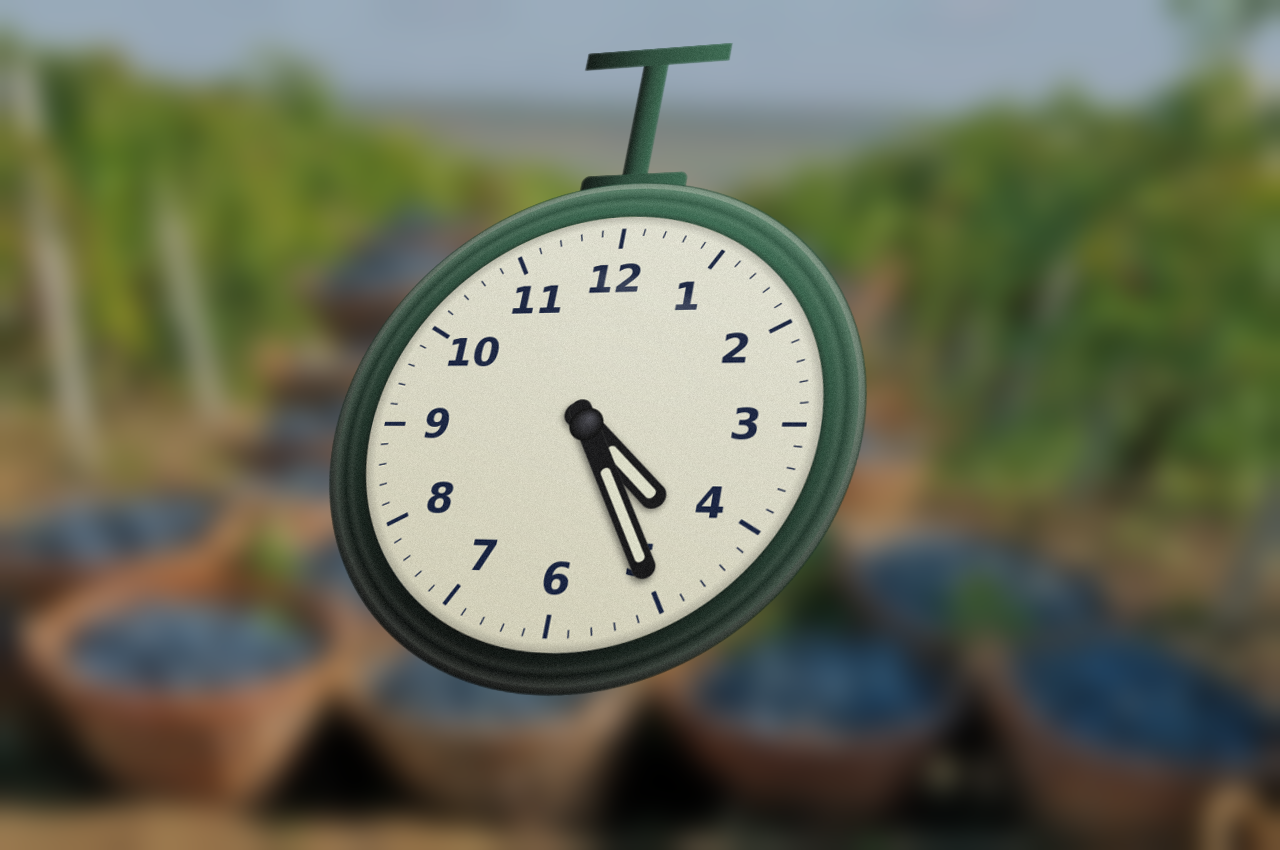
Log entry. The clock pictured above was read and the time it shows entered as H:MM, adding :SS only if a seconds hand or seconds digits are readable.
4:25
